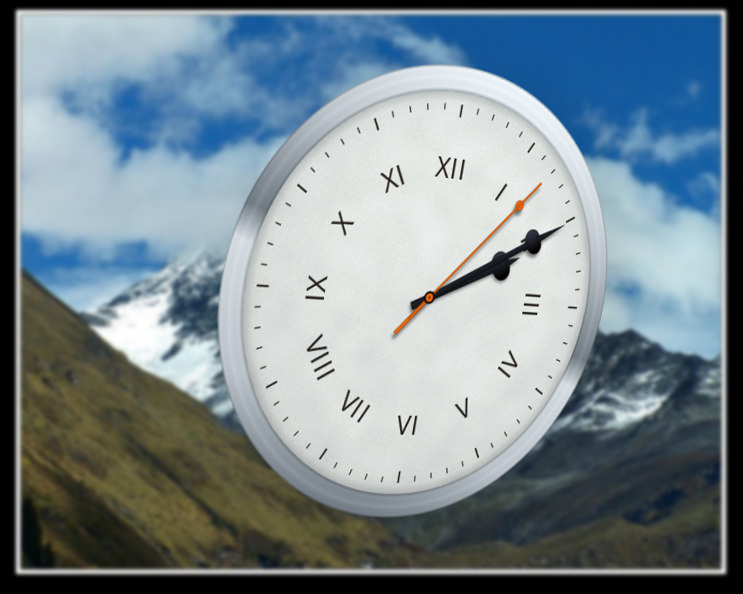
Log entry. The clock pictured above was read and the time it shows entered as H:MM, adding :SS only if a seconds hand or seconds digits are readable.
2:10:07
